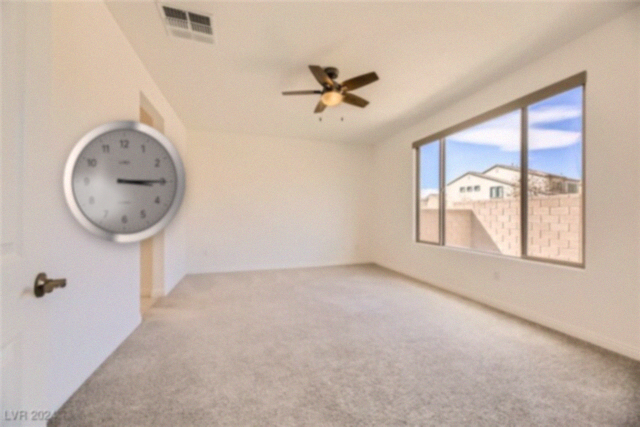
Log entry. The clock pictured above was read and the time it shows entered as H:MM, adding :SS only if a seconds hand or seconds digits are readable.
3:15
